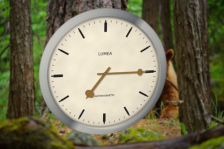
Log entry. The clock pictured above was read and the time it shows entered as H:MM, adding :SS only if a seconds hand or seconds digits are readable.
7:15
